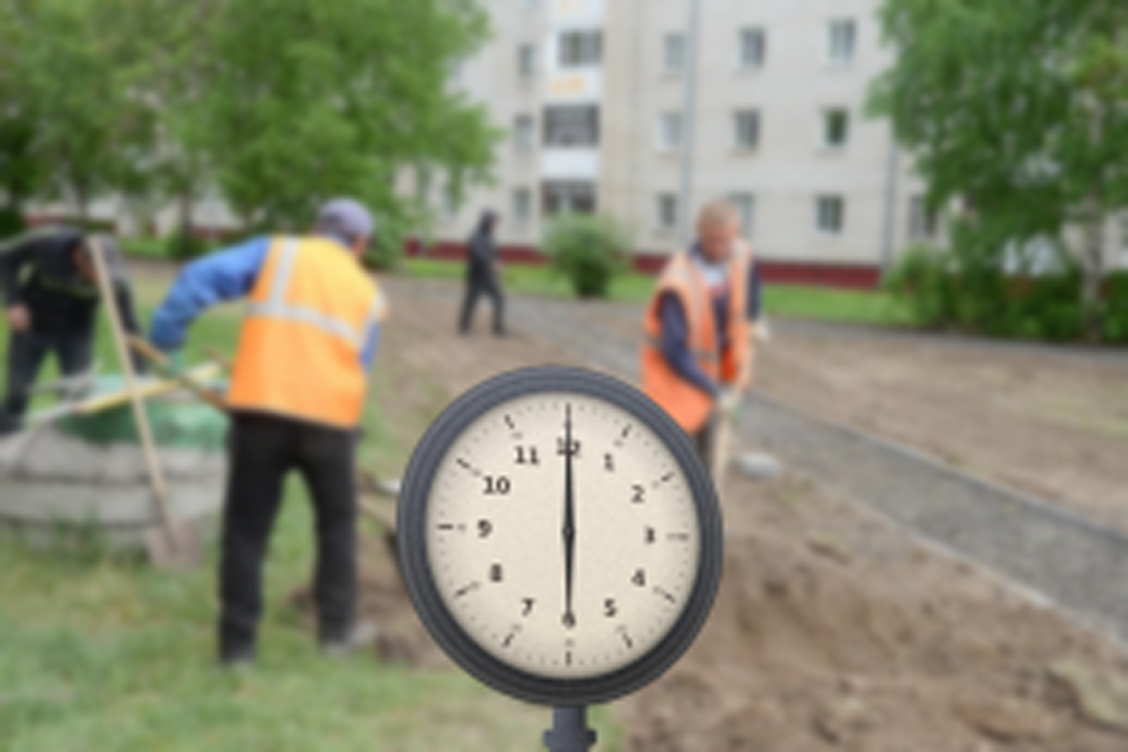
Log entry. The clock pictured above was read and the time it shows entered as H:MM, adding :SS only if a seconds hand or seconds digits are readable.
6:00
